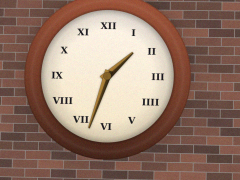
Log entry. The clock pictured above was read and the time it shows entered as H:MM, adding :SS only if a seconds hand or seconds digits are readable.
1:33
